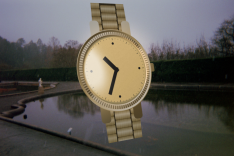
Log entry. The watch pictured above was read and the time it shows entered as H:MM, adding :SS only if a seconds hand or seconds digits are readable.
10:34
